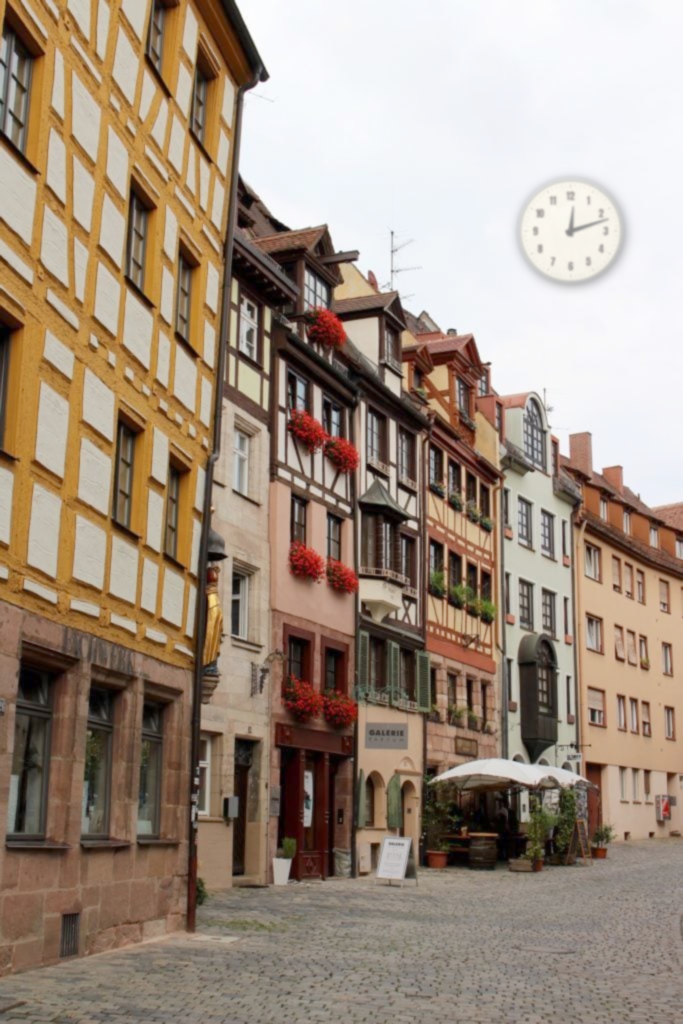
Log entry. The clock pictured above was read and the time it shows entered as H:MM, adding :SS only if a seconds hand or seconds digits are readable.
12:12
